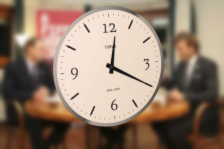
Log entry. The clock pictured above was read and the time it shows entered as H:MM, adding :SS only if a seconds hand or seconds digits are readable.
12:20
